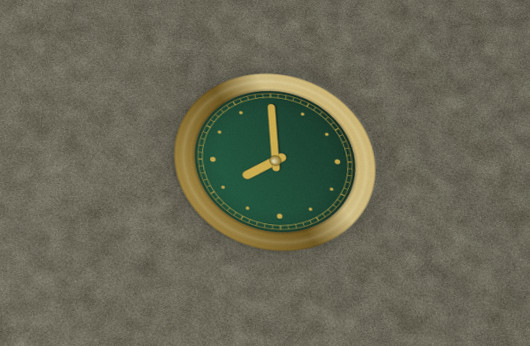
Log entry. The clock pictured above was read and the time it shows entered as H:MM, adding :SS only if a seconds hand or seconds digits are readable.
8:00
